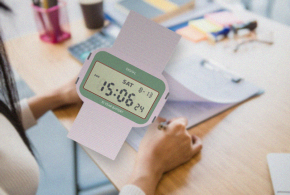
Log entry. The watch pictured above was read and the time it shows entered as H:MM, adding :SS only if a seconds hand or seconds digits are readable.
15:06:24
